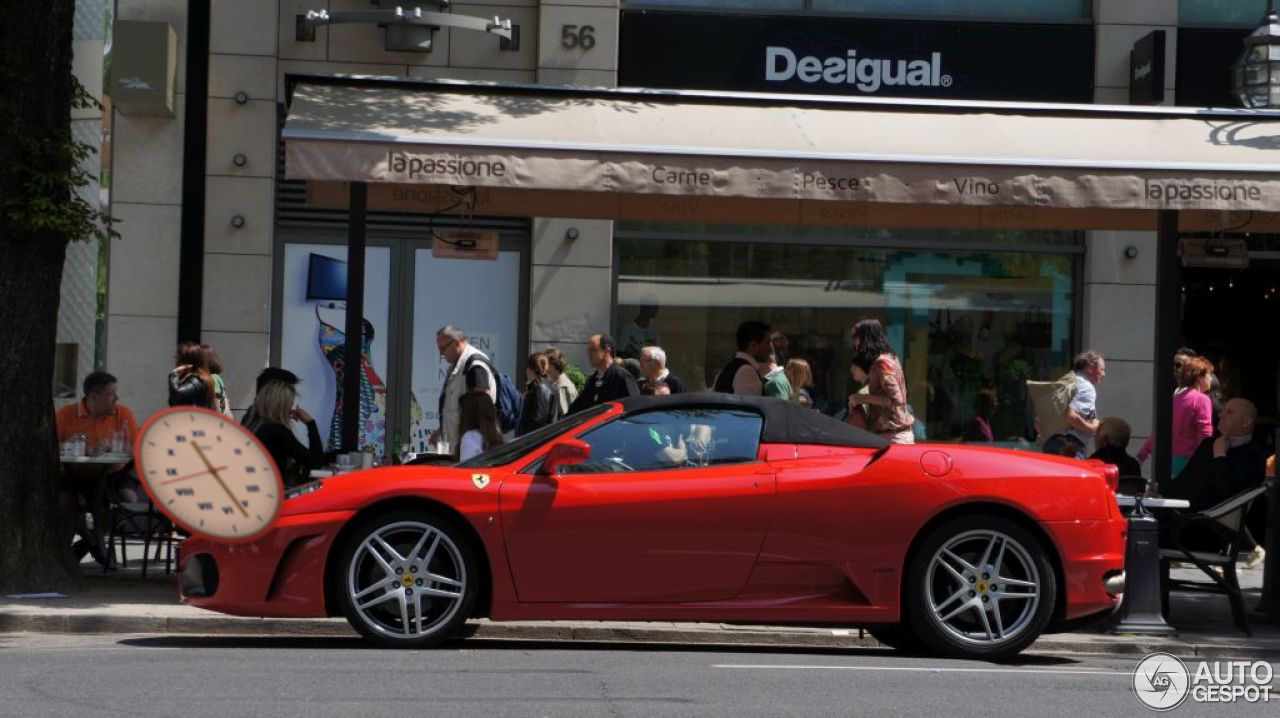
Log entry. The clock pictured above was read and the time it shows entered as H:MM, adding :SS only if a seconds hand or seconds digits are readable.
11:26:43
